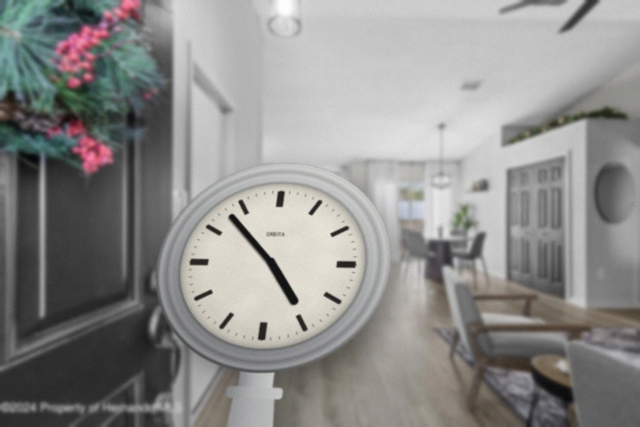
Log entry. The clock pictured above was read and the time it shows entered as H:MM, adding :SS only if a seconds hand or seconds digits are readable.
4:53
